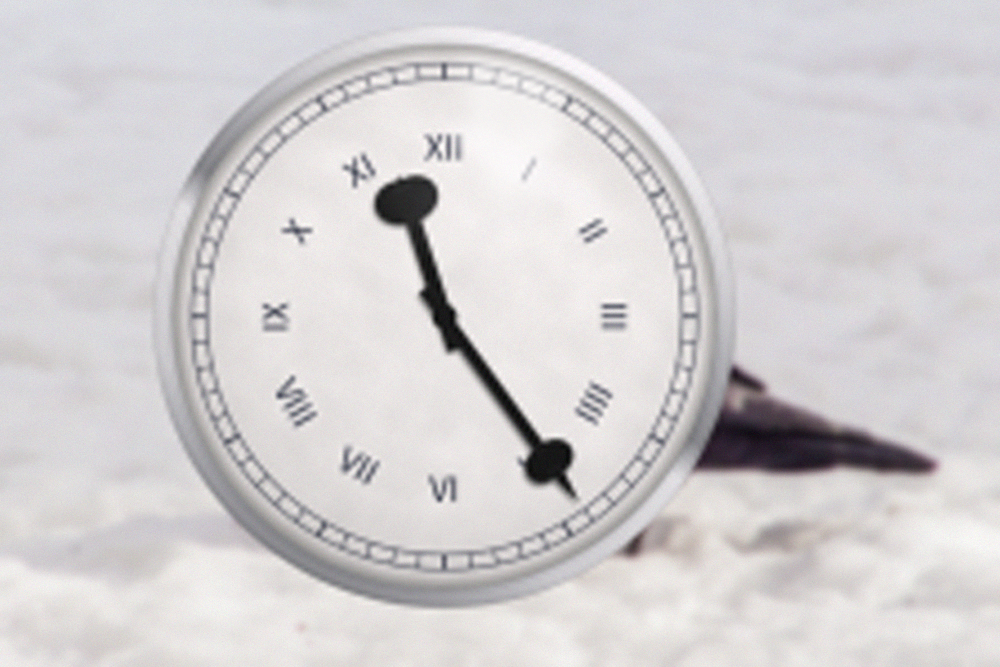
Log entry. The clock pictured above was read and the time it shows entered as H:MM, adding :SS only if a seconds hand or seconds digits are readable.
11:24
